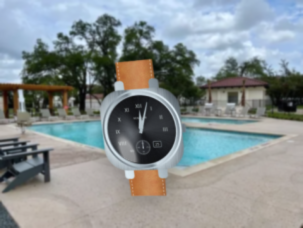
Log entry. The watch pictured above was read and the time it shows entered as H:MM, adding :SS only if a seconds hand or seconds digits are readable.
12:03
